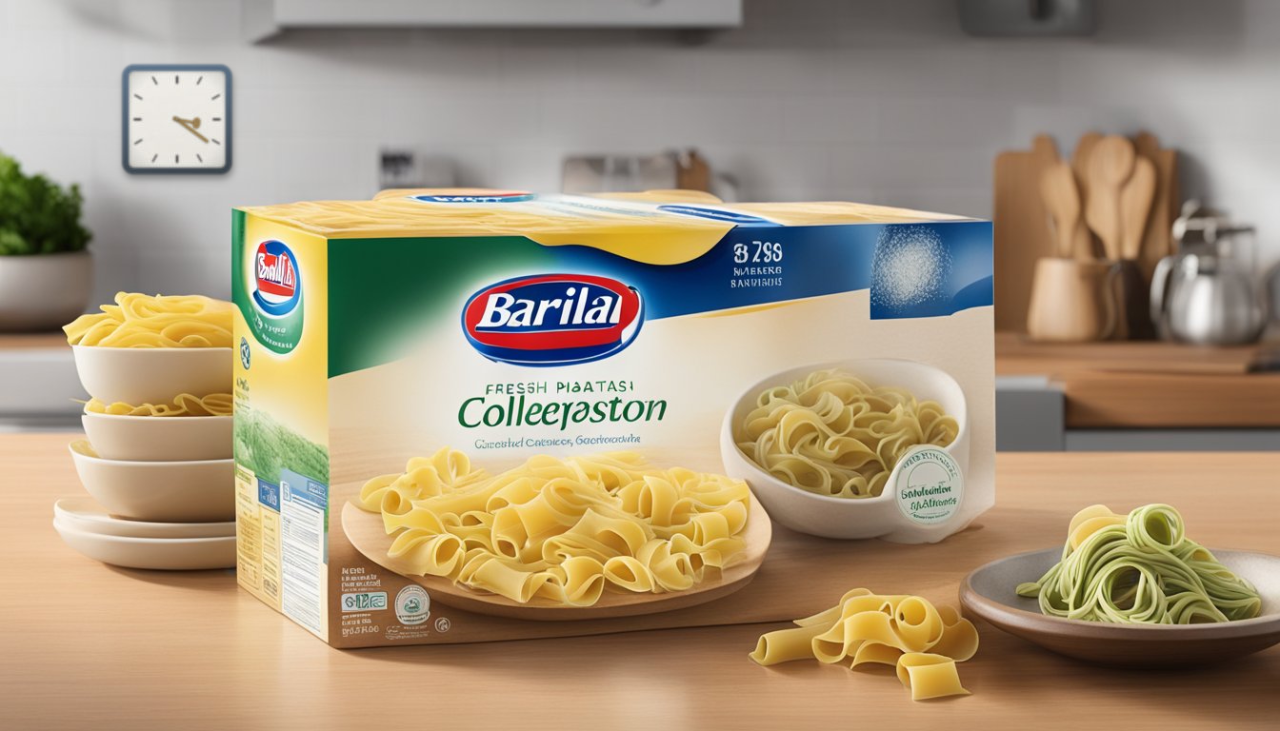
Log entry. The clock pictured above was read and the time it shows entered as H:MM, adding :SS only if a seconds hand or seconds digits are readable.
3:21
